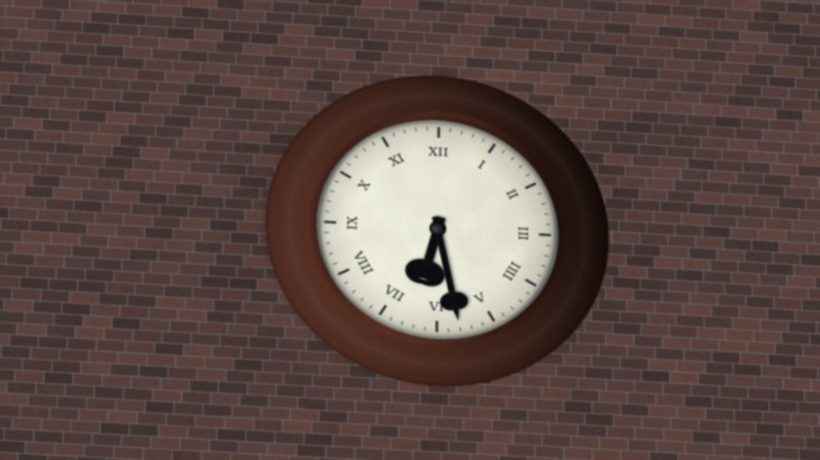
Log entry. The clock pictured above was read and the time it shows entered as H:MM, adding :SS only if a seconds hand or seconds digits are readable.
6:28
